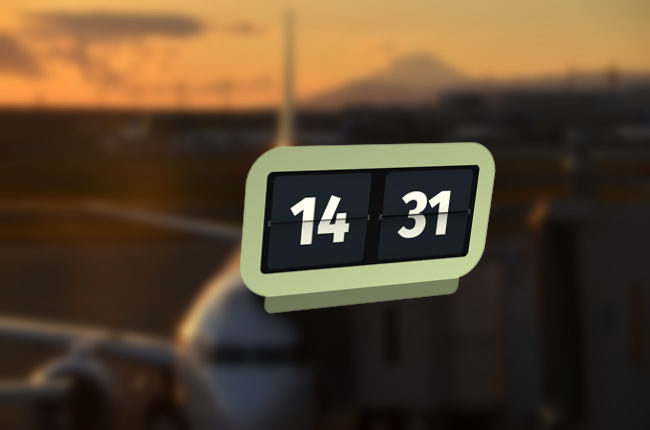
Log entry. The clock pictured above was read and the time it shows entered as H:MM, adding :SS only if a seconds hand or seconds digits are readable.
14:31
